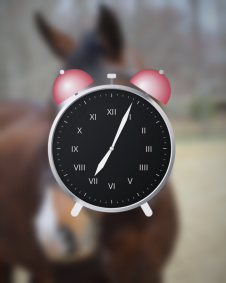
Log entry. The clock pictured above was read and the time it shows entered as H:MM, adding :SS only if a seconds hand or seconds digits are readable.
7:04
